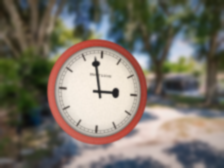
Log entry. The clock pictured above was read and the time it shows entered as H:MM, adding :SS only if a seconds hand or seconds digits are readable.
2:58
